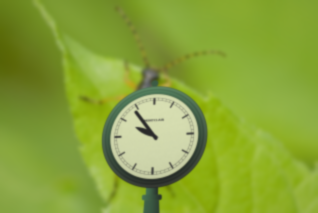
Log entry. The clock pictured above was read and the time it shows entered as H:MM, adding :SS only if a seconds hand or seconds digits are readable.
9:54
